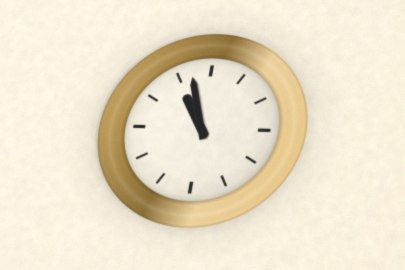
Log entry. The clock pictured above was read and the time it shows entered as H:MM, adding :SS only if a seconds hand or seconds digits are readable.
10:57
